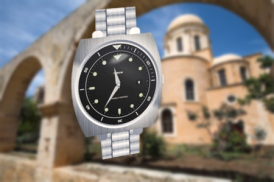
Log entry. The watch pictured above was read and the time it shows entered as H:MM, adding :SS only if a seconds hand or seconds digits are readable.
11:36
